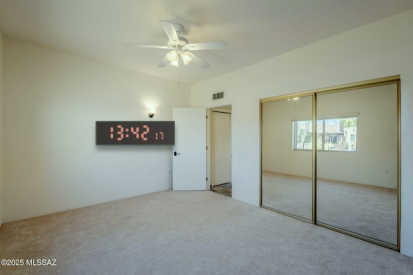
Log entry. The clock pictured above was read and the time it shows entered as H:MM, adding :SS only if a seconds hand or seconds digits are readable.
13:42:17
